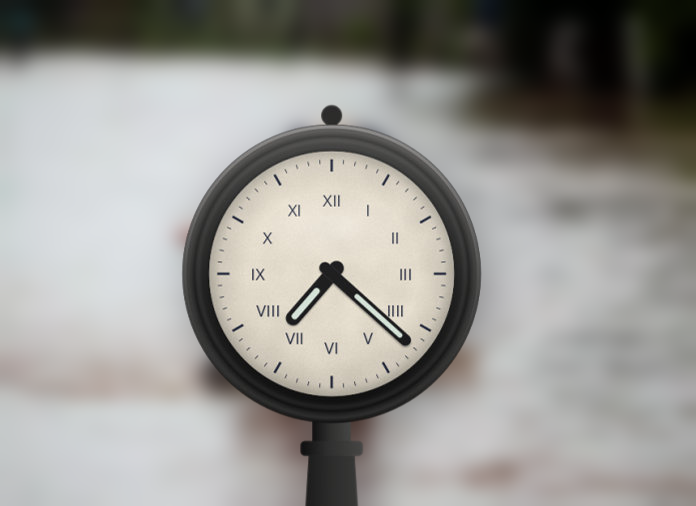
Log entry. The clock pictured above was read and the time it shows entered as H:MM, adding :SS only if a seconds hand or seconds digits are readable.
7:22
